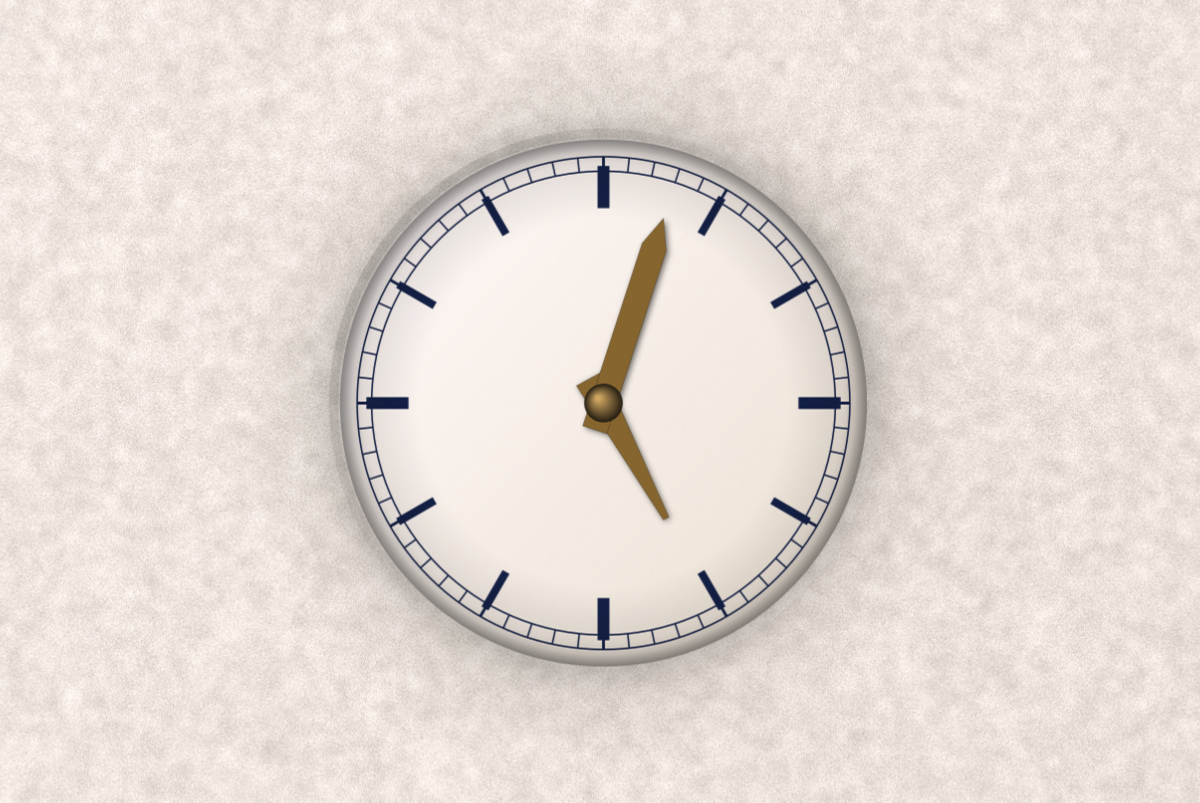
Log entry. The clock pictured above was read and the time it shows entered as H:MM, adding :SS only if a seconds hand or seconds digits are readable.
5:03
